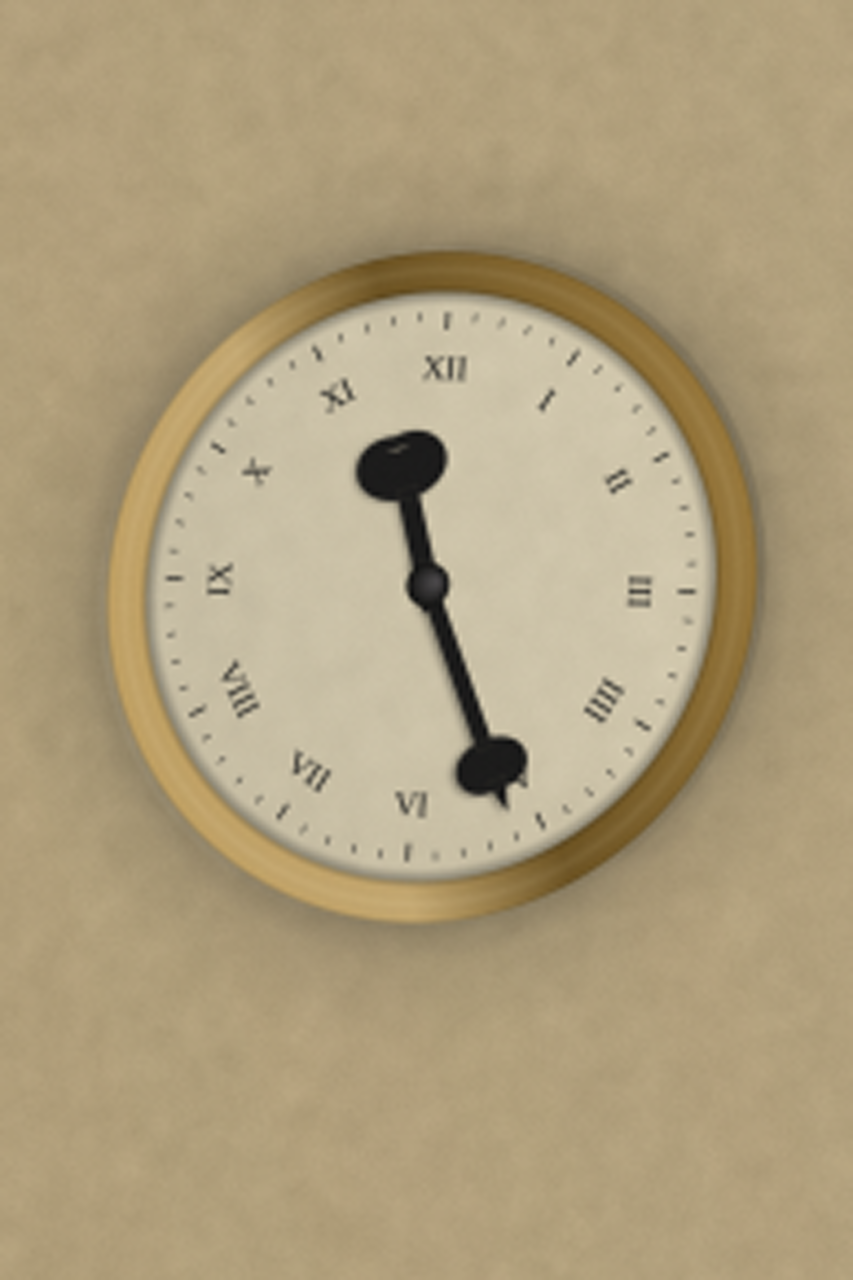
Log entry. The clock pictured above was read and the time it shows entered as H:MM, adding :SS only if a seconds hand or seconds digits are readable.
11:26
